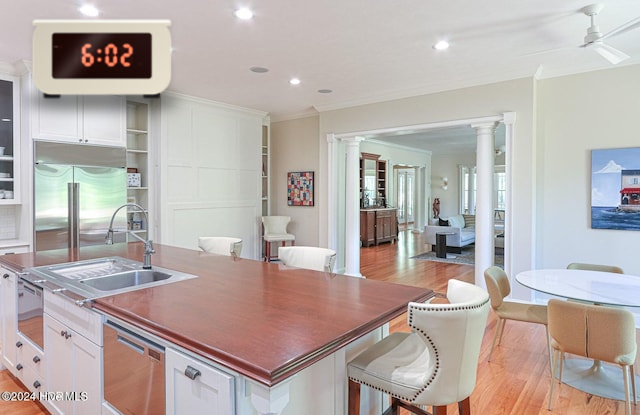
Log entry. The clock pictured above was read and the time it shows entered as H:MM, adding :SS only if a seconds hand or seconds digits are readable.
6:02
